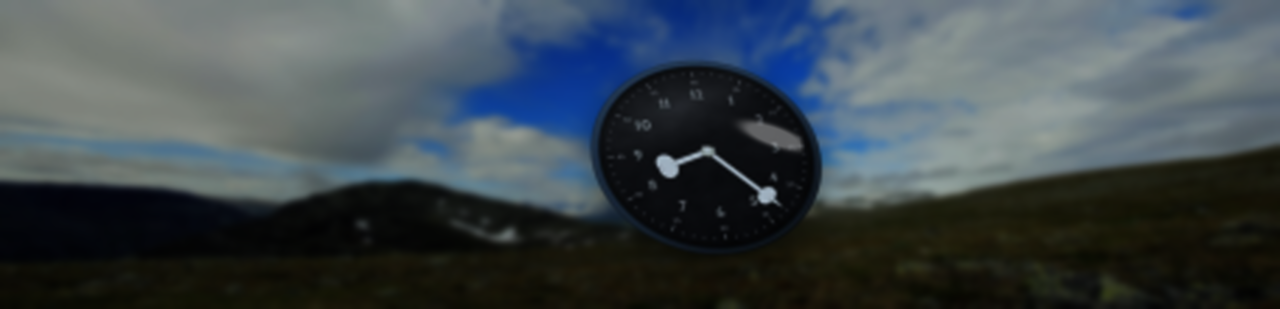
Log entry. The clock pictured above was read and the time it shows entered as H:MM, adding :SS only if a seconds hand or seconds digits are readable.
8:23
